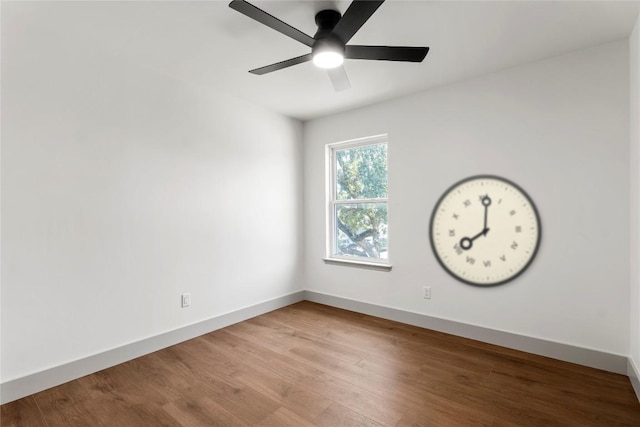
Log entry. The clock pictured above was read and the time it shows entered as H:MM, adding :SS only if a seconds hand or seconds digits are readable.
8:01
